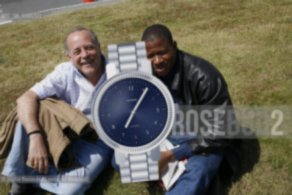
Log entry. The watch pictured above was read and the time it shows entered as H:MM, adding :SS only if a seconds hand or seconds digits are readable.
7:06
